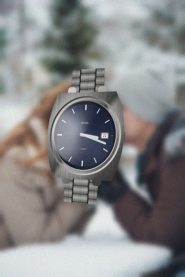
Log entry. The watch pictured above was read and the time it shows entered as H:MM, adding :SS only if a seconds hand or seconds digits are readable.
3:18
